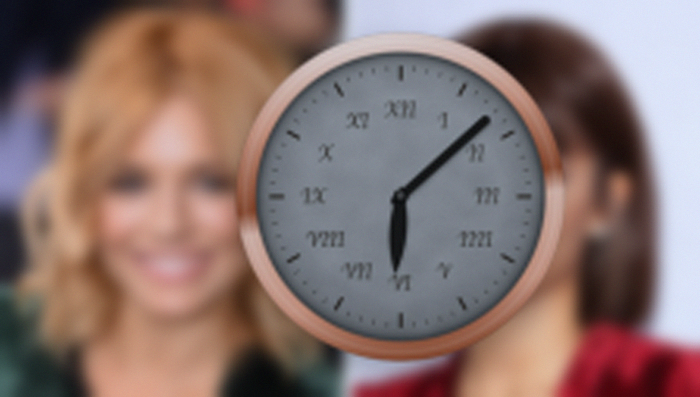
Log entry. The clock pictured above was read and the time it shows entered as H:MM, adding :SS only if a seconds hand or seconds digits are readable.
6:08
